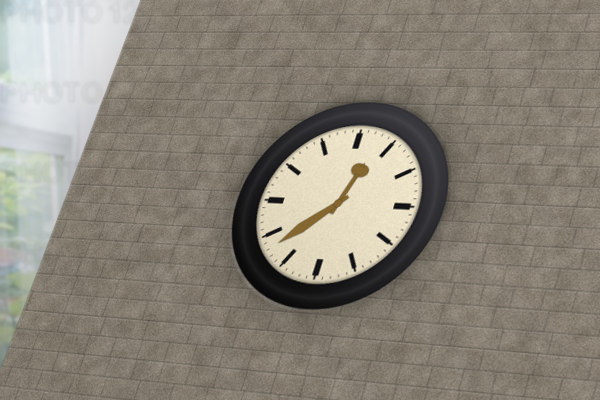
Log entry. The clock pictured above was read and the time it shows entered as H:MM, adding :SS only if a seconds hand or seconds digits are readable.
12:38
